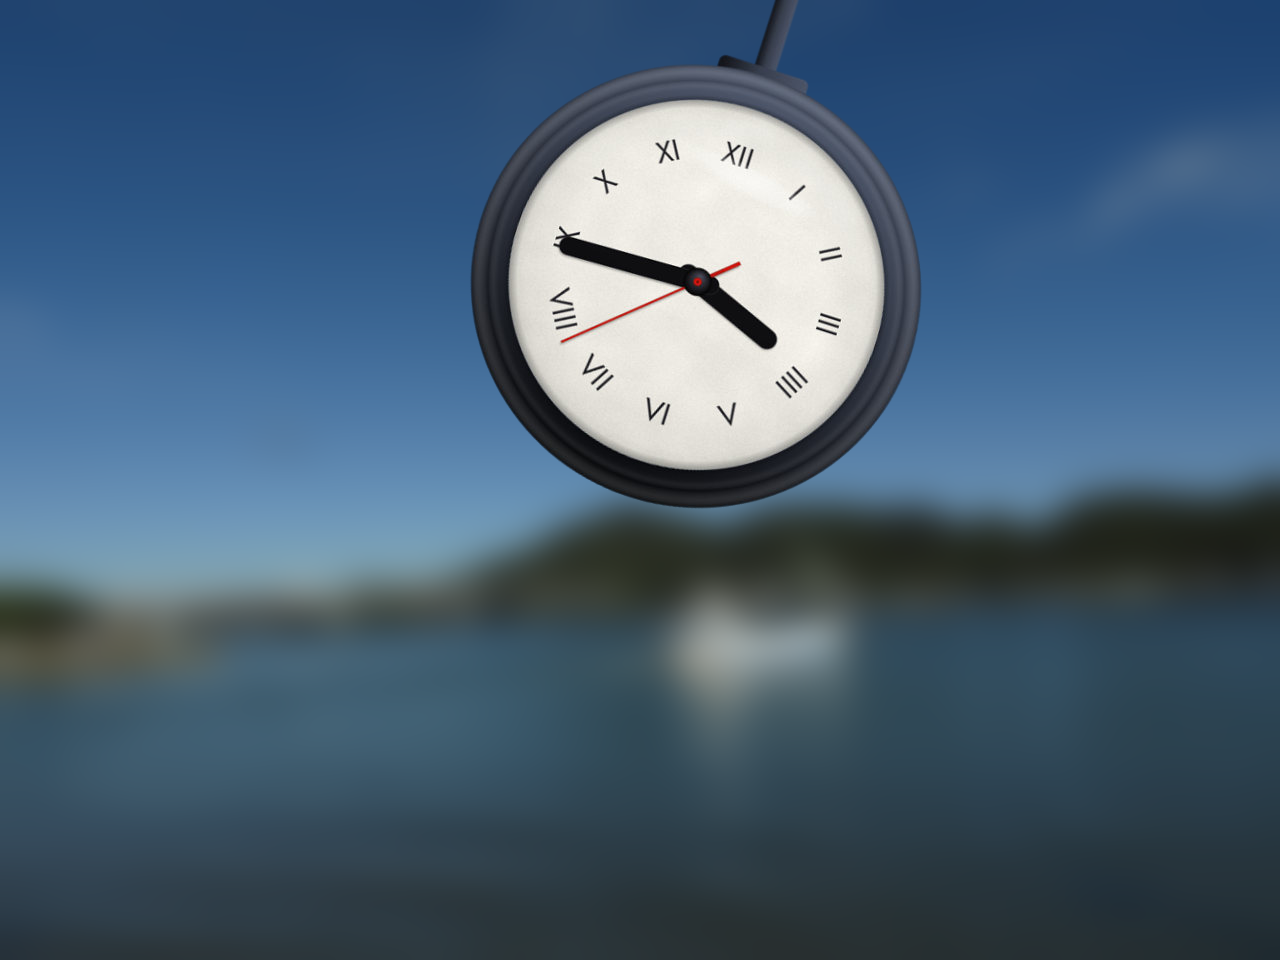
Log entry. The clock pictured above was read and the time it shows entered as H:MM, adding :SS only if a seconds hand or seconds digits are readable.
3:44:38
